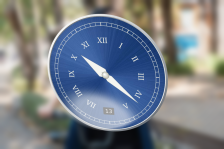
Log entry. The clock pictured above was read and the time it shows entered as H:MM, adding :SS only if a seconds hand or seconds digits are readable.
10:22
